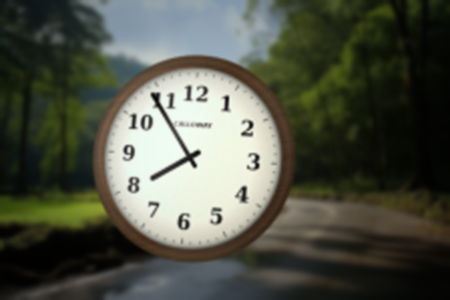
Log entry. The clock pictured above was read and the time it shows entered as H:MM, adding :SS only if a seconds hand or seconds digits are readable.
7:54
